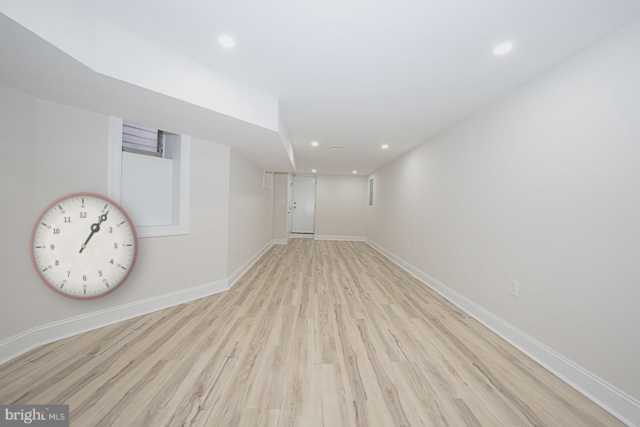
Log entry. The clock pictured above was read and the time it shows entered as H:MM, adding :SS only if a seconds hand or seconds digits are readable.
1:06
